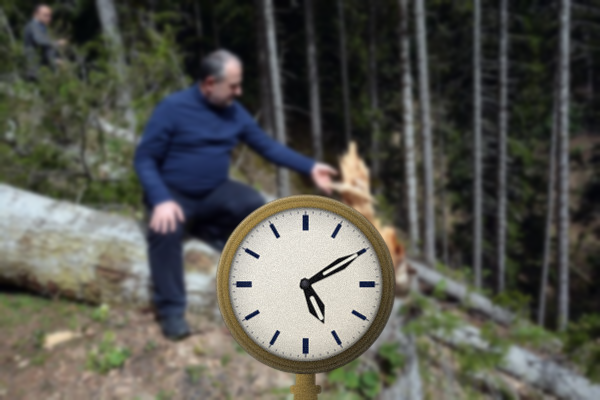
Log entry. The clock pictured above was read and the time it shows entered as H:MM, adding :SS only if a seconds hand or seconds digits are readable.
5:10
